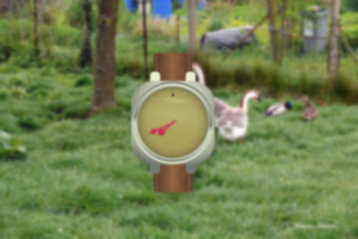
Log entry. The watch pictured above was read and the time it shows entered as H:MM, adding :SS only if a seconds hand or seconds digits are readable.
7:41
